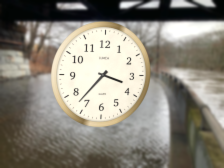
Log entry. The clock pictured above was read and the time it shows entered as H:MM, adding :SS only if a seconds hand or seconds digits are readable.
3:37
